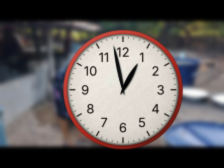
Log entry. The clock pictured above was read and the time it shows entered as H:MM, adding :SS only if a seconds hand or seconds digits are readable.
12:58
